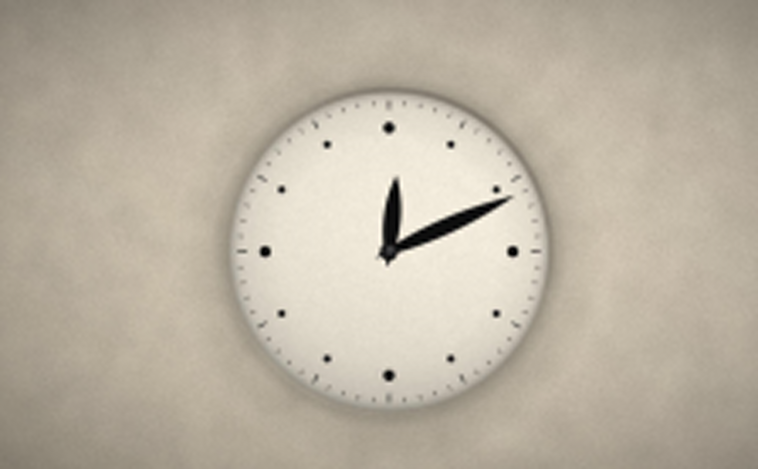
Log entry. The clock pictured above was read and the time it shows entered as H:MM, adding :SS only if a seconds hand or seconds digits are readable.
12:11
